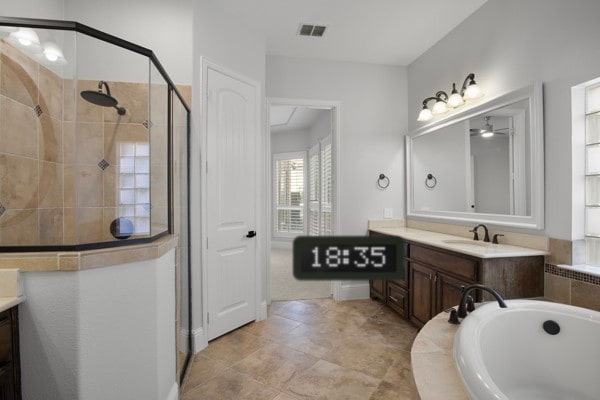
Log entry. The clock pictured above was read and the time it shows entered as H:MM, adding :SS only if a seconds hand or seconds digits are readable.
18:35
